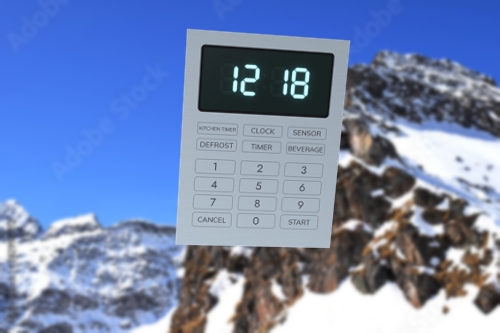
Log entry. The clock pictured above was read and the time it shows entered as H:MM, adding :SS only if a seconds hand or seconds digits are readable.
12:18
